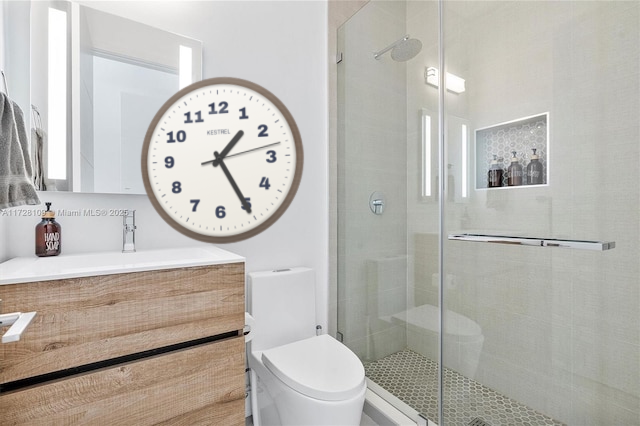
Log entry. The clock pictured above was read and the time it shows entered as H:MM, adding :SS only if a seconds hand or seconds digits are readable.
1:25:13
